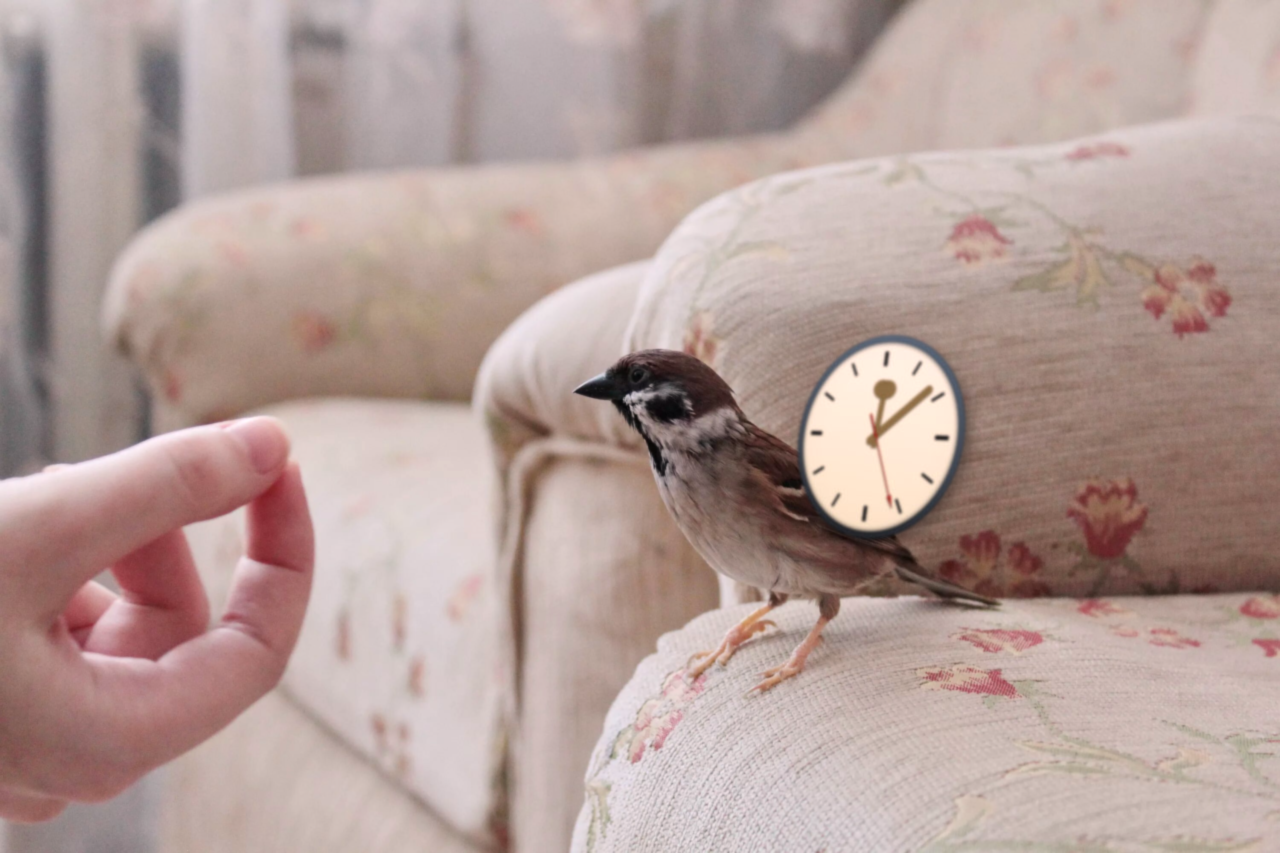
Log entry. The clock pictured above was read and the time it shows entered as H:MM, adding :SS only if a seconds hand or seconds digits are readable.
12:08:26
